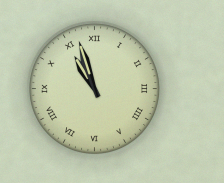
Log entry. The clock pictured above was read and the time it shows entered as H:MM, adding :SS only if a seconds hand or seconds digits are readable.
10:57
